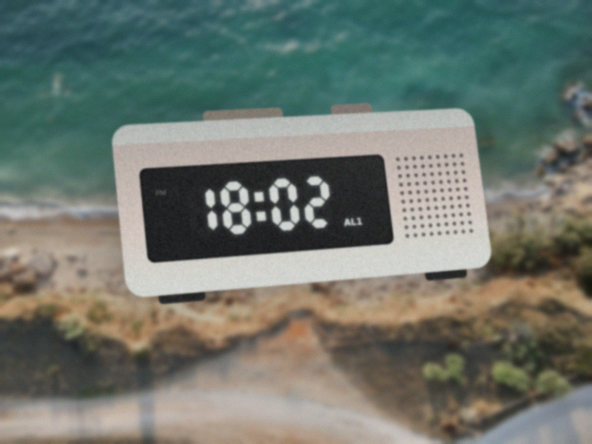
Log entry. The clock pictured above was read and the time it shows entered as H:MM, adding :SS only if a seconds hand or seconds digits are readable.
18:02
